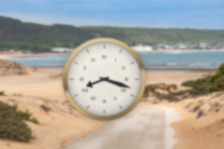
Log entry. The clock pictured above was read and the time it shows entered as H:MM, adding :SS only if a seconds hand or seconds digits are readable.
8:18
